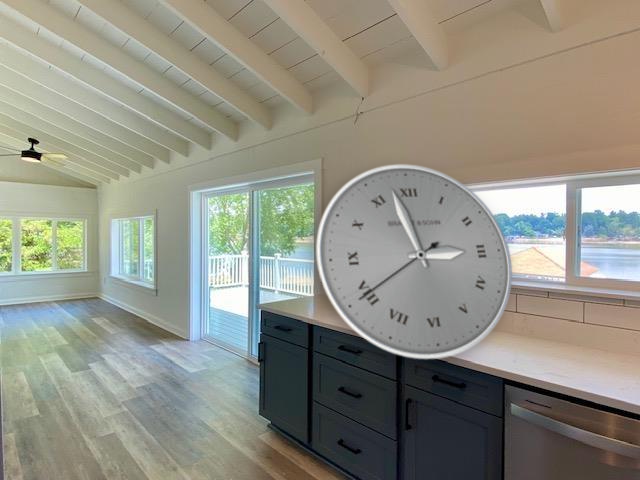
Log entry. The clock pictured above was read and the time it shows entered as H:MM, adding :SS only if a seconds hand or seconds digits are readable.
2:57:40
